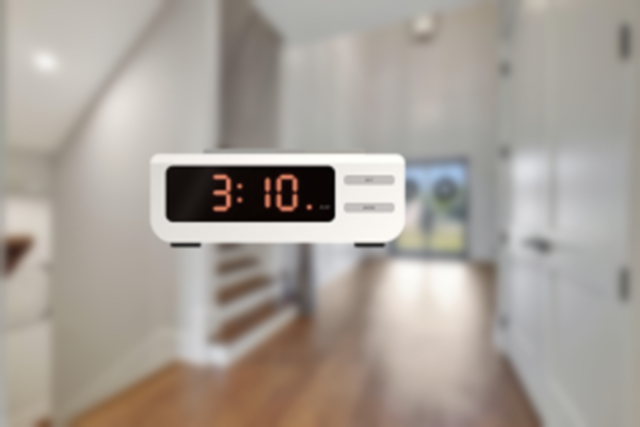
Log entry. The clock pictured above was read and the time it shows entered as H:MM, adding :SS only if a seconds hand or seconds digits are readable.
3:10
